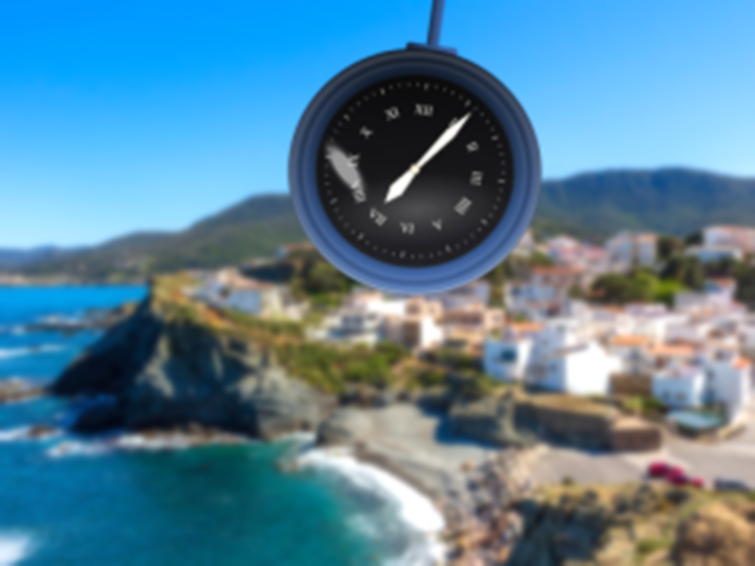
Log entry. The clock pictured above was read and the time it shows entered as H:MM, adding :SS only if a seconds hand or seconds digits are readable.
7:06
